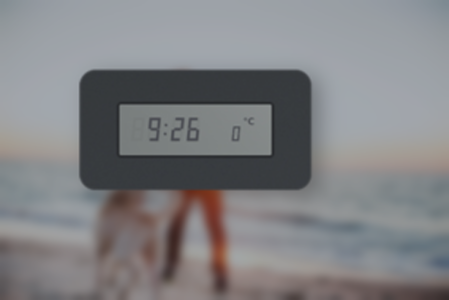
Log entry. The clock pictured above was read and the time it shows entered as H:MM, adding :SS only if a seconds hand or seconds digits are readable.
9:26
